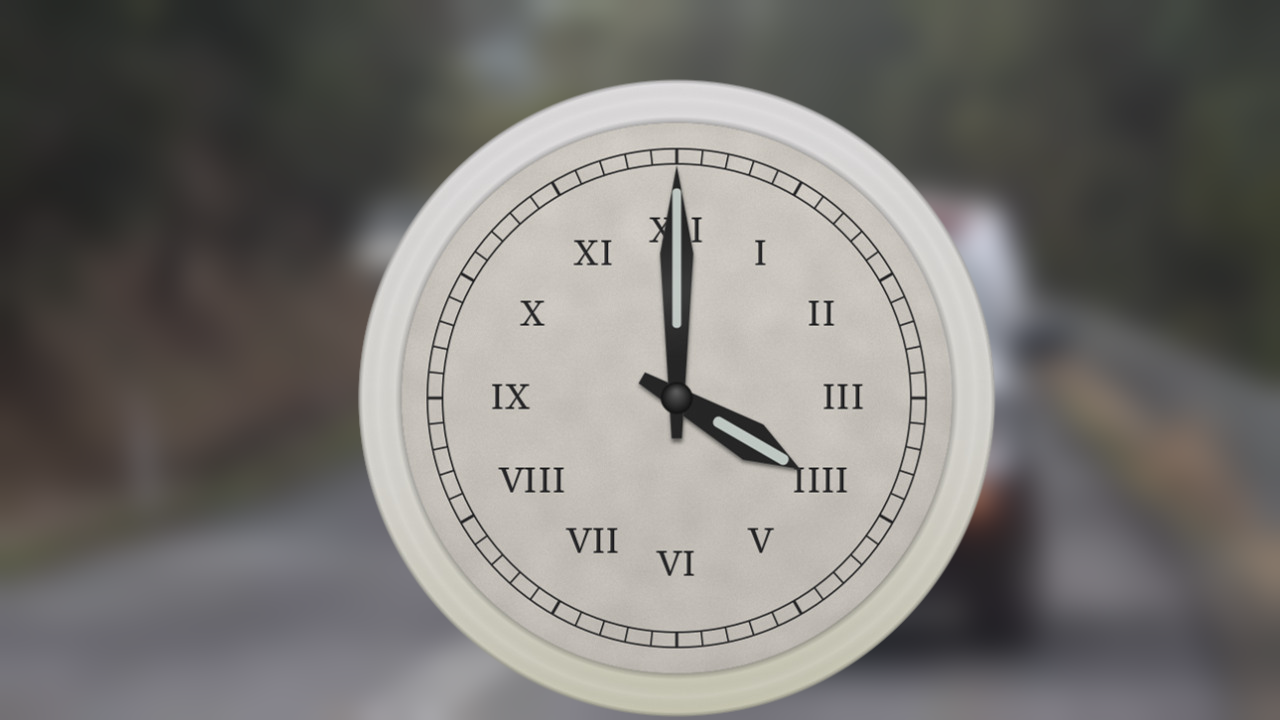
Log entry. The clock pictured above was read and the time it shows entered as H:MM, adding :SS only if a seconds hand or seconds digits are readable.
4:00
